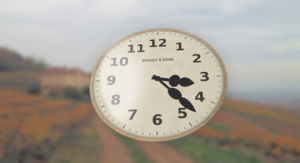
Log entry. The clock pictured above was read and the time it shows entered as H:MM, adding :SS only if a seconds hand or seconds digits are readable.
3:23
